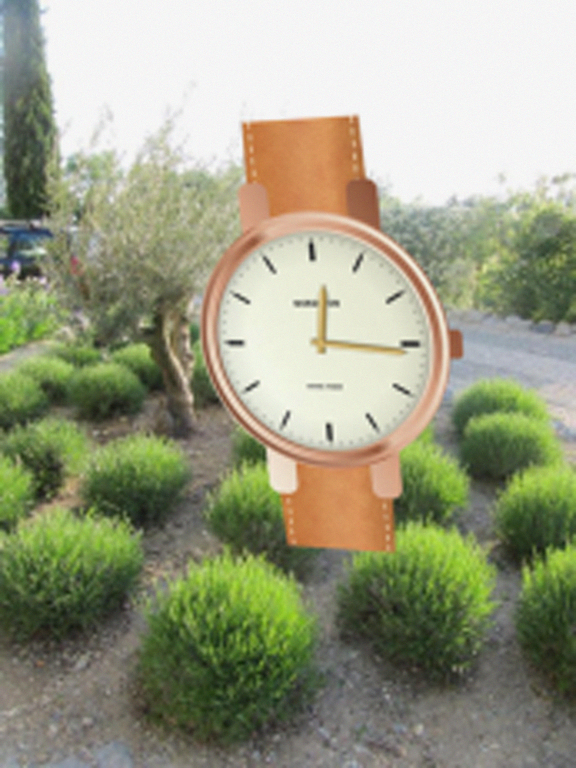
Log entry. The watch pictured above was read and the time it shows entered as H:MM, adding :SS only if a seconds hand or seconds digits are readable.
12:16
